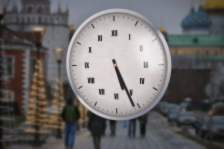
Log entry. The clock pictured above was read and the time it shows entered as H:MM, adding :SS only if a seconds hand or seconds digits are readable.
5:26
